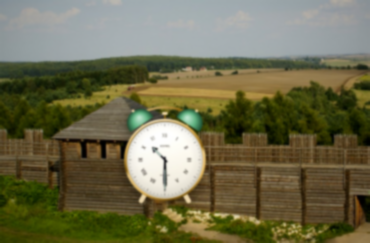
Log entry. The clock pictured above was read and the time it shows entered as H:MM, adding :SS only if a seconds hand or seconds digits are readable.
10:30
